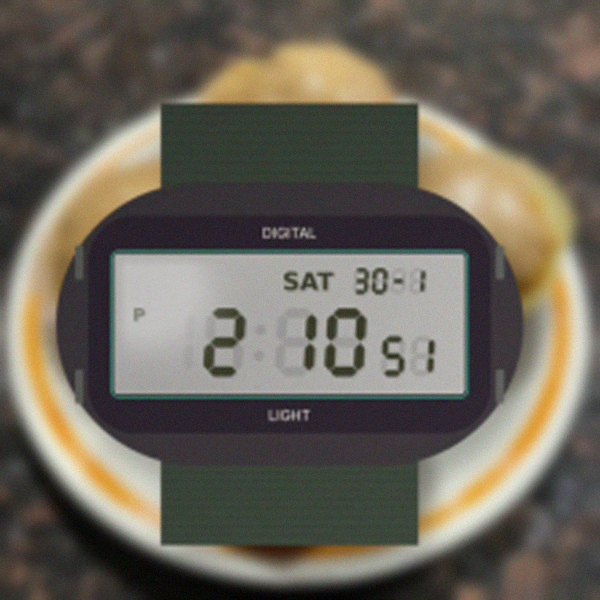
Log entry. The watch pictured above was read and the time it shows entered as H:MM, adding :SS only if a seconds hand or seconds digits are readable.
2:10:51
